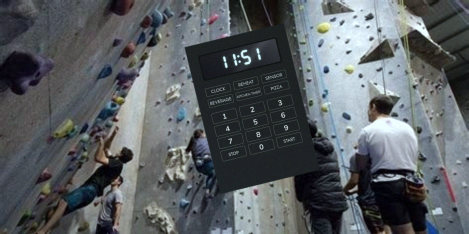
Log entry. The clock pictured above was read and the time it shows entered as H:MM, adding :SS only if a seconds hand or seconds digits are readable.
11:51
